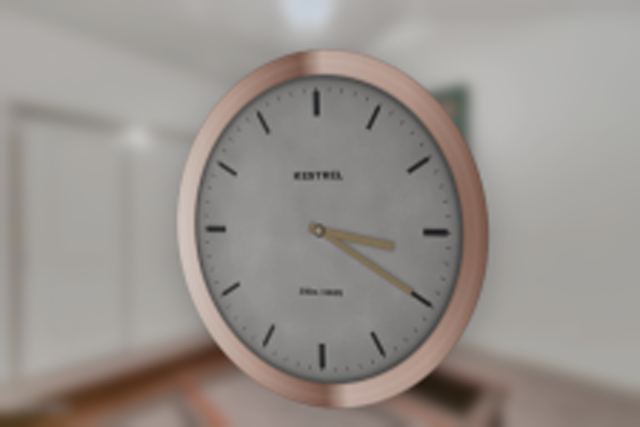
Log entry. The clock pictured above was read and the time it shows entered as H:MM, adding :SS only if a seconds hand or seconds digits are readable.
3:20
